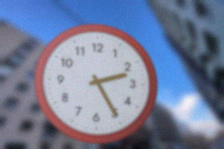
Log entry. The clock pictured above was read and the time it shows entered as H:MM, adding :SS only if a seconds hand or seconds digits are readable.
2:25
